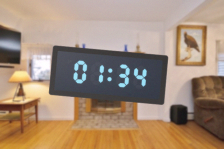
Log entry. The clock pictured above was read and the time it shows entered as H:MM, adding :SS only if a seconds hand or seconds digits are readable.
1:34
